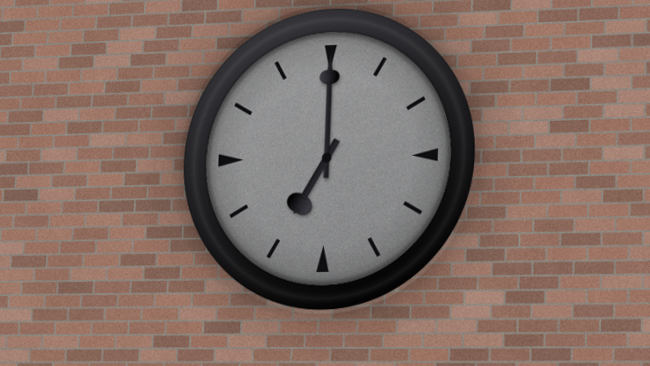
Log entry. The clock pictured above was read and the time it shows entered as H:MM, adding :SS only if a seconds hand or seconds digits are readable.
7:00
